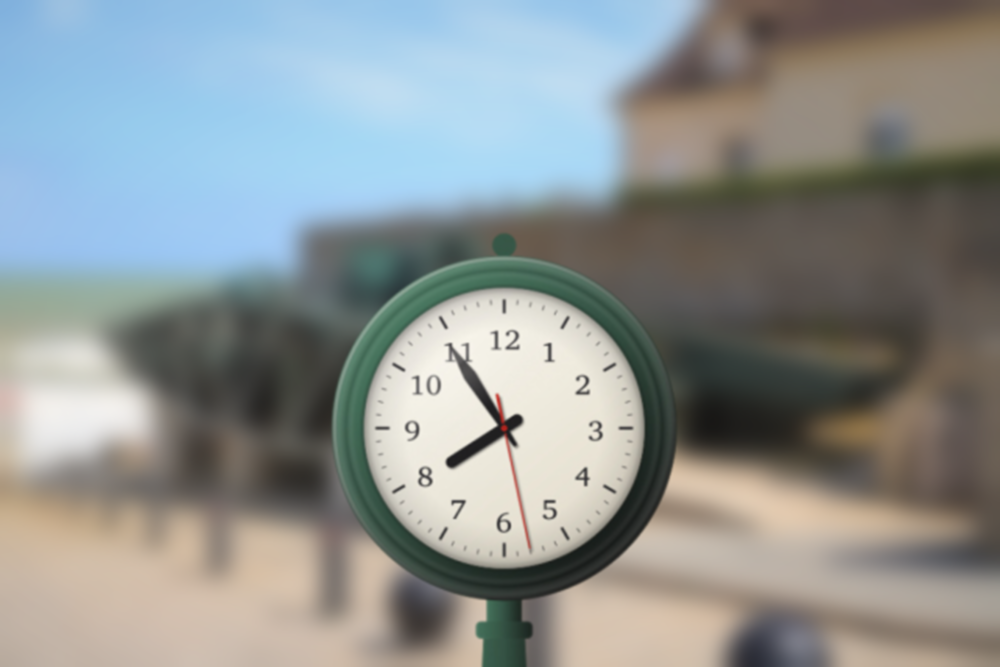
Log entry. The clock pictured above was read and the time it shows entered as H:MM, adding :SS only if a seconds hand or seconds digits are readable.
7:54:28
